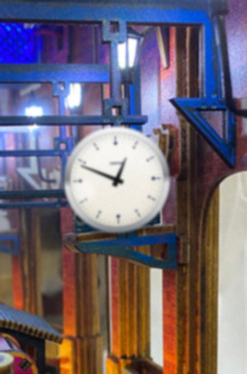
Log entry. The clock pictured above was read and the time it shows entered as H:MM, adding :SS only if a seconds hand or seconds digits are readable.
12:49
